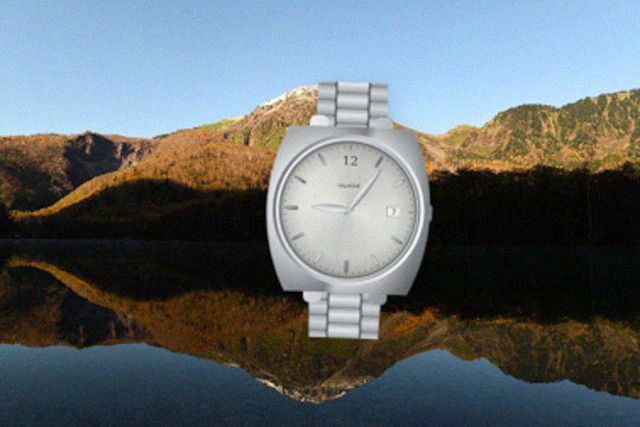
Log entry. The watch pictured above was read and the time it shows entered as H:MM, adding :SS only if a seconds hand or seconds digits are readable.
9:06
